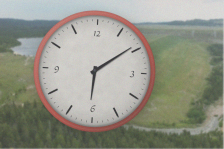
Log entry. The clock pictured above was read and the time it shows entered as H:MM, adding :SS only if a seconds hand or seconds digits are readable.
6:09
